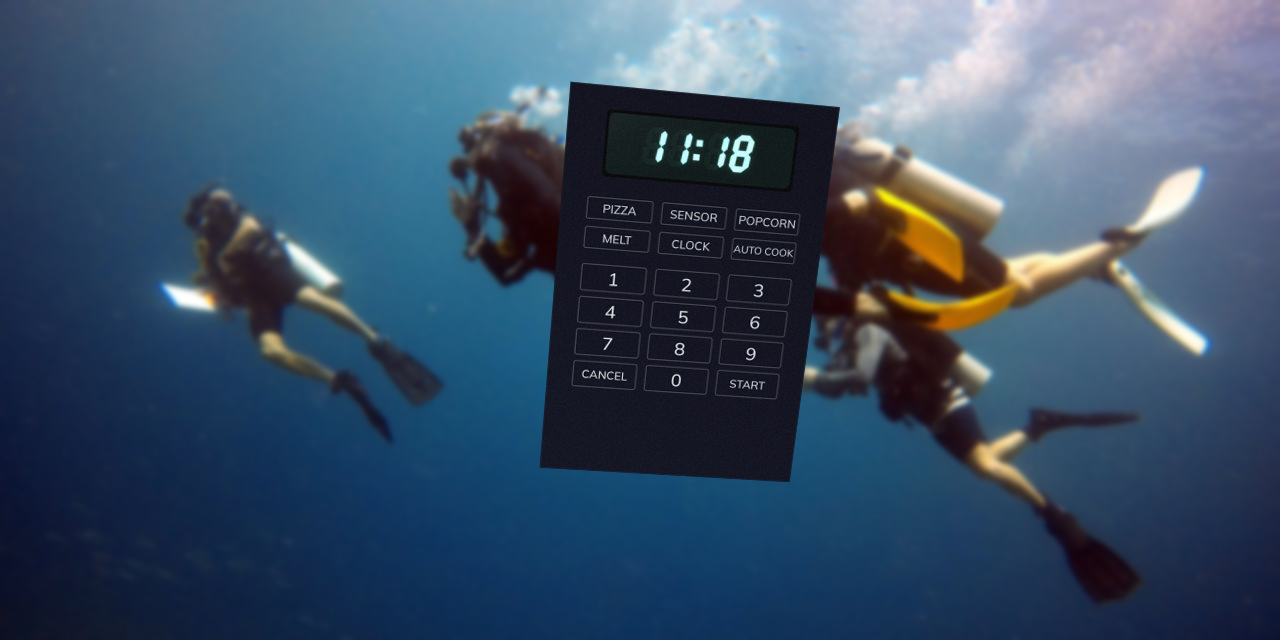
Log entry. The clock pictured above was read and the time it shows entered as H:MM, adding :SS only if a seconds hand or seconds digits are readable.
11:18
